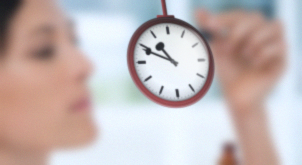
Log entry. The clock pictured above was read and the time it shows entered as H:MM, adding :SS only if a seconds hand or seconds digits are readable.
10:49
